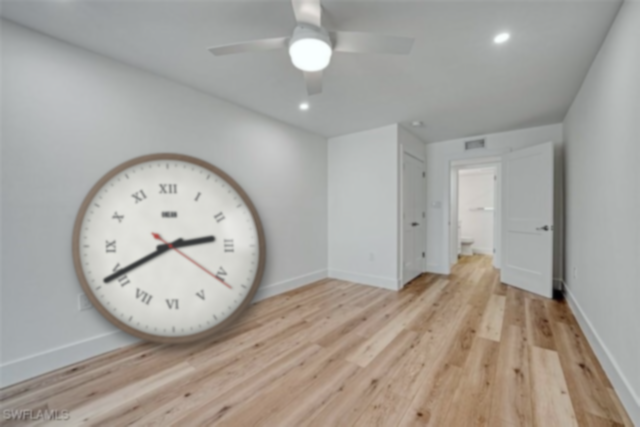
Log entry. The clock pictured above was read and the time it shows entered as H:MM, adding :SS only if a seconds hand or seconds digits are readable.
2:40:21
